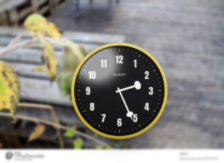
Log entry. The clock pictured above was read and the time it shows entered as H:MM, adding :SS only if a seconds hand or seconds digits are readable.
2:26
